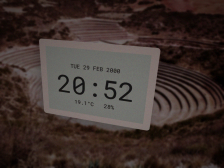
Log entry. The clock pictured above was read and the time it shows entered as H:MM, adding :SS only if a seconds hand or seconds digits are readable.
20:52
